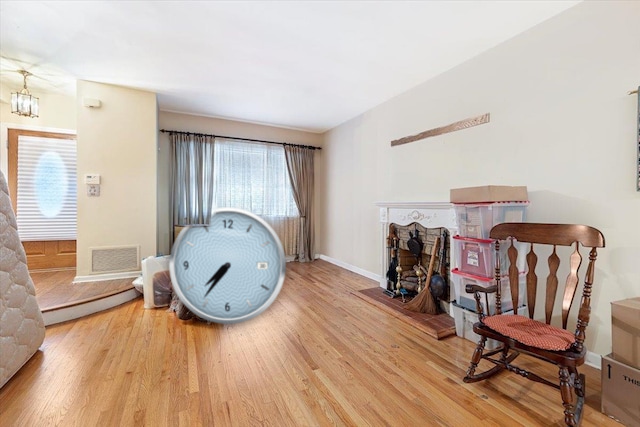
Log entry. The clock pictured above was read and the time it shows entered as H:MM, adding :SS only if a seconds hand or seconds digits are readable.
7:36
